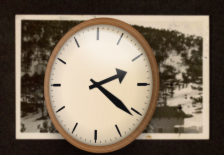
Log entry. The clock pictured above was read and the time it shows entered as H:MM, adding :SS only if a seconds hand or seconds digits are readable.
2:21
